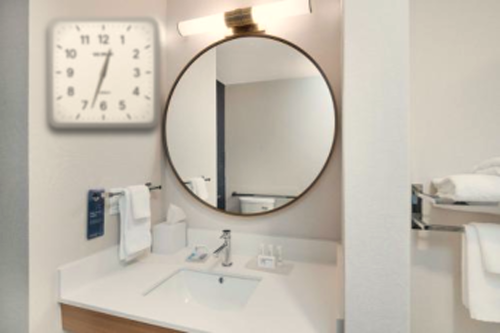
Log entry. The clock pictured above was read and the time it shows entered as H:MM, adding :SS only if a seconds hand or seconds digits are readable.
12:33
